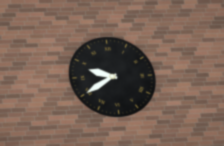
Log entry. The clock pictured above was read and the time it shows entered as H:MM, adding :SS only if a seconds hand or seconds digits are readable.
9:40
